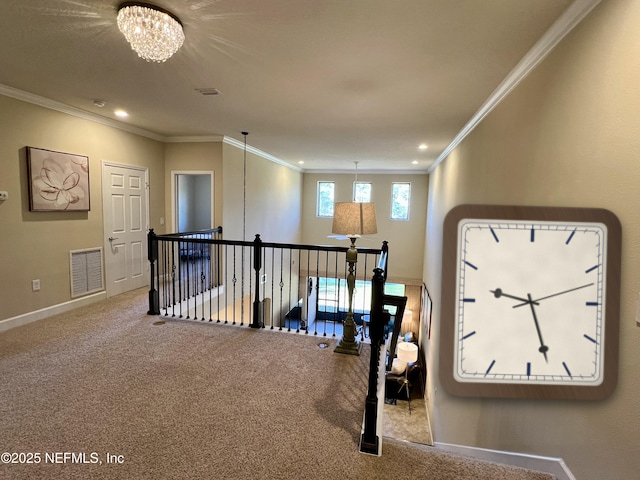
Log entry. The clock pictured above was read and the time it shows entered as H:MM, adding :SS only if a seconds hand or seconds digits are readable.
9:27:12
